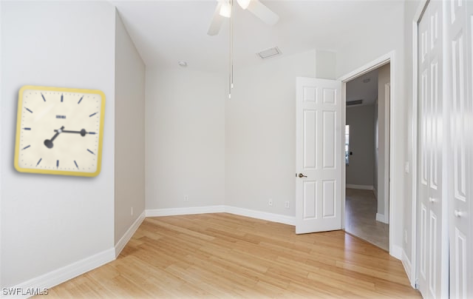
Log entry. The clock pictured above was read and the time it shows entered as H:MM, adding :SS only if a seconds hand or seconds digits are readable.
7:15
